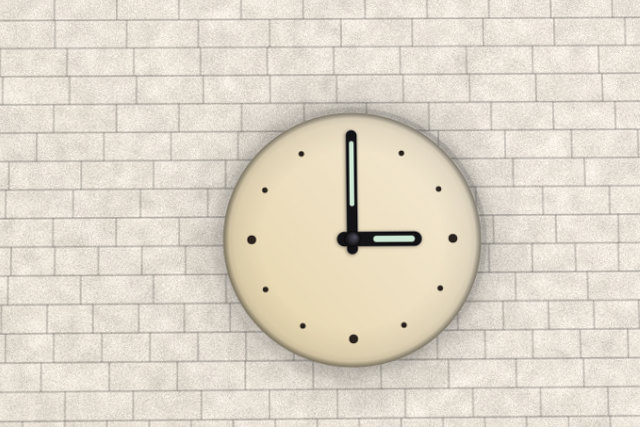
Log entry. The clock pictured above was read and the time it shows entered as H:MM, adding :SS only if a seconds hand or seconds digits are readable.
3:00
